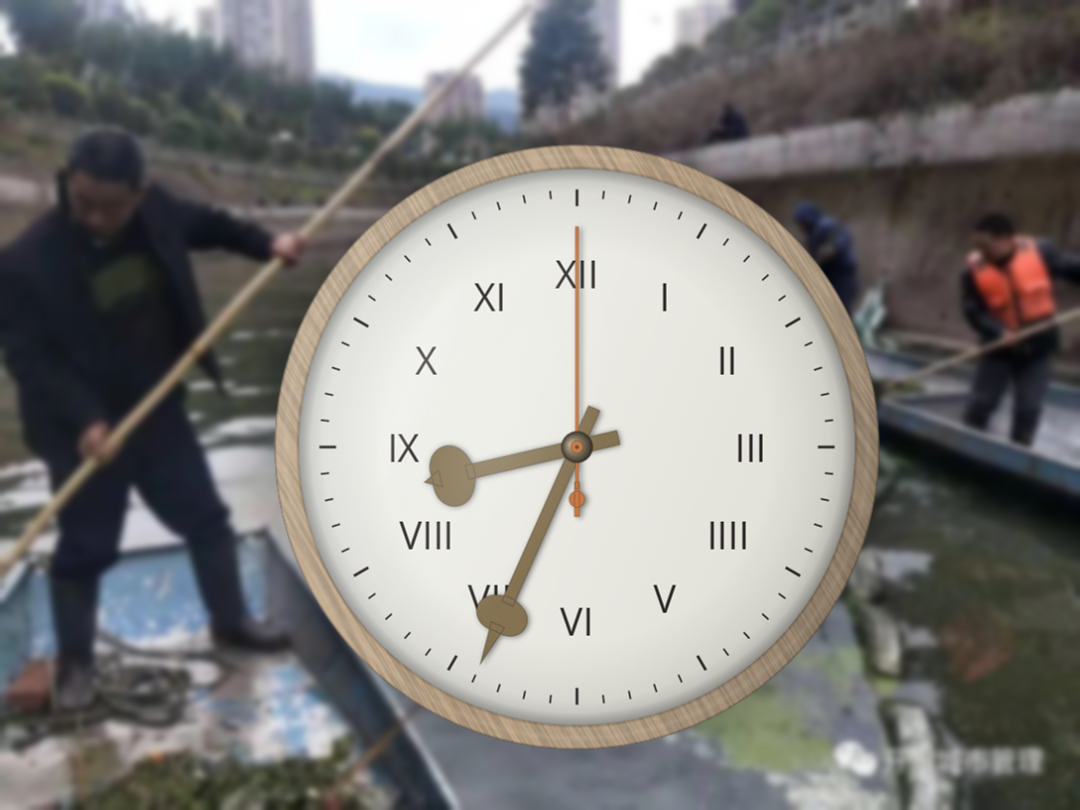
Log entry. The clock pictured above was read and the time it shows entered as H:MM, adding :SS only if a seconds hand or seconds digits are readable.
8:34:00
